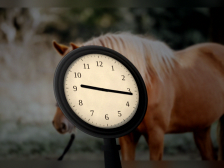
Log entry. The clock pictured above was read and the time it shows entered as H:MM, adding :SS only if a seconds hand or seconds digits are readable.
9:16
